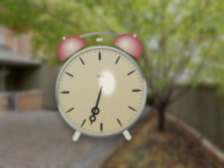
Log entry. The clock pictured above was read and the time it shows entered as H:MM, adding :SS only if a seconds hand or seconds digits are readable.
6:33
